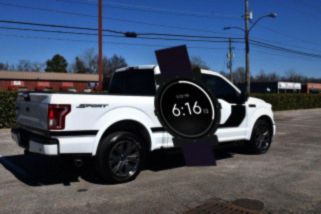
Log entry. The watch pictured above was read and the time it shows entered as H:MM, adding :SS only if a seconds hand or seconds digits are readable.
6:16
